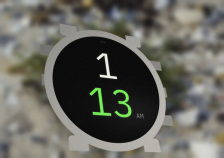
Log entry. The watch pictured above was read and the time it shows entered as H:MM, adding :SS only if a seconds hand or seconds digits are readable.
1:13
